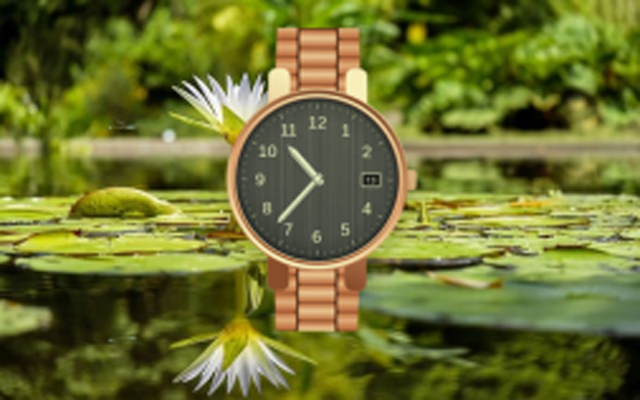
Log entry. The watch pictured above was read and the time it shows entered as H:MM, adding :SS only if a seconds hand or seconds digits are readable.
10:37
